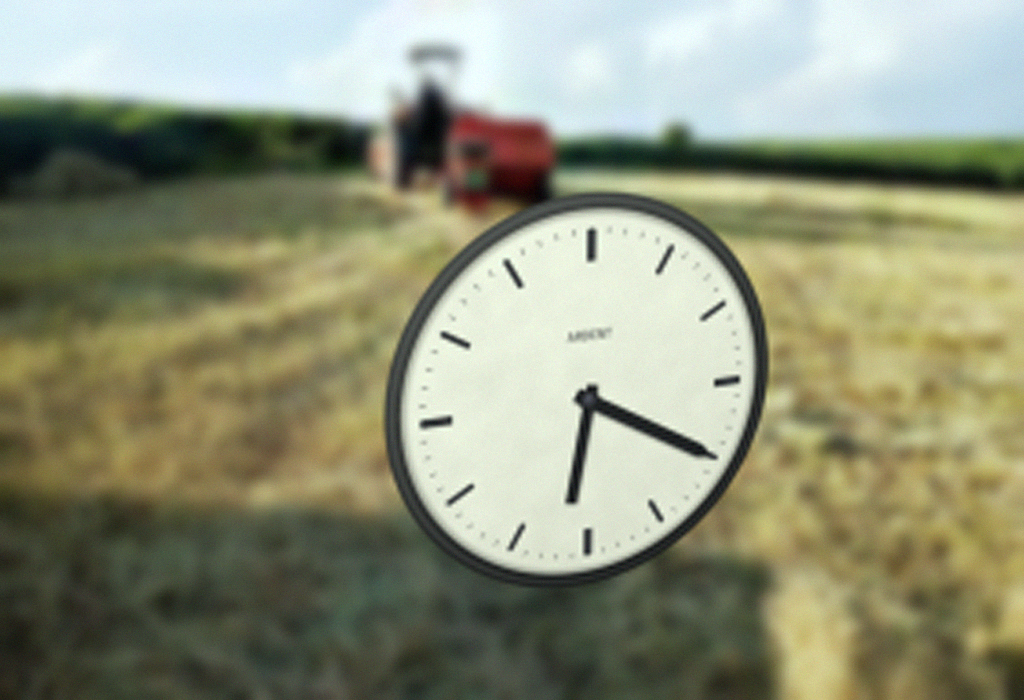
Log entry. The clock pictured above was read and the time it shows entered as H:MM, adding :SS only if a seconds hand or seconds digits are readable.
6:20
